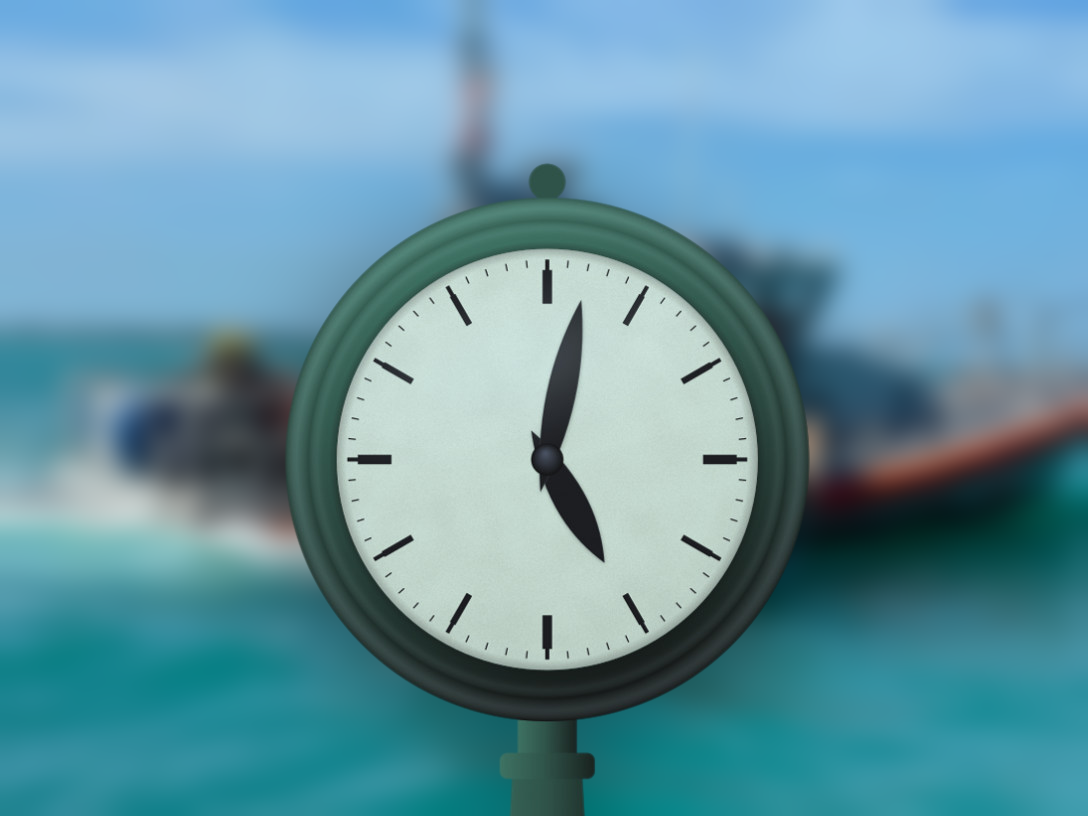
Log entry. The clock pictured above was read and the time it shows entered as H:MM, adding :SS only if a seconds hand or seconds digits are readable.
5:02
